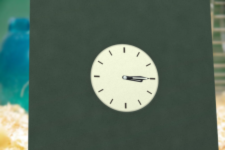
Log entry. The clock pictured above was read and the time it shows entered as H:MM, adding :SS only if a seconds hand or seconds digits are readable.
3:15
